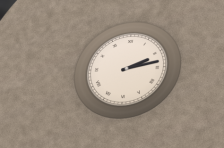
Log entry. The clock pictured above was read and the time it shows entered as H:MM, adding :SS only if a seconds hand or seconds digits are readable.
2:13
